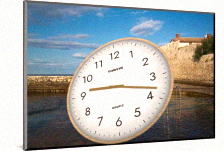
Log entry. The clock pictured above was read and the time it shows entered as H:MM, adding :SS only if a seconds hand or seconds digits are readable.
9:18
